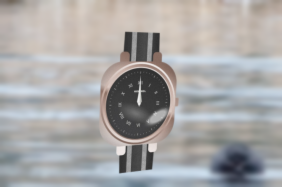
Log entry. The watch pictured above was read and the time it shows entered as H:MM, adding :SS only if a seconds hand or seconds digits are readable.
12:00
